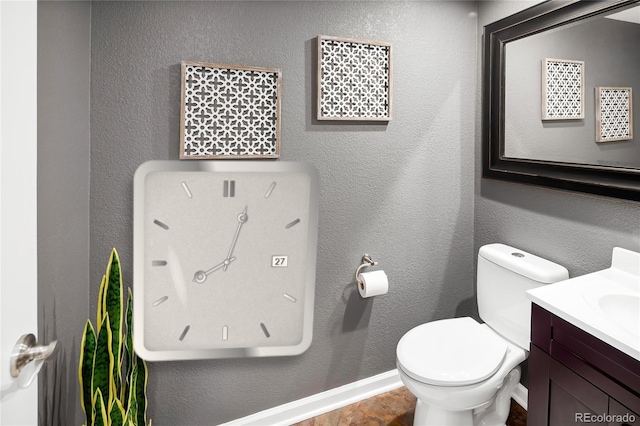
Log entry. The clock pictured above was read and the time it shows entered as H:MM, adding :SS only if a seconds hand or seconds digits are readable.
8:03
